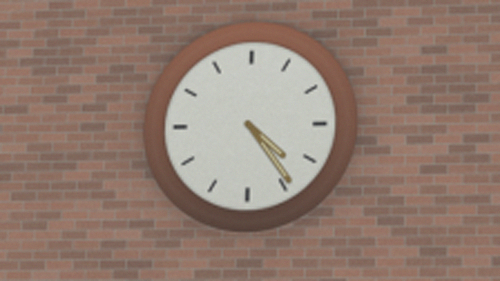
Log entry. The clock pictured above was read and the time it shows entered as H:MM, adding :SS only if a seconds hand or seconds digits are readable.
4:24
